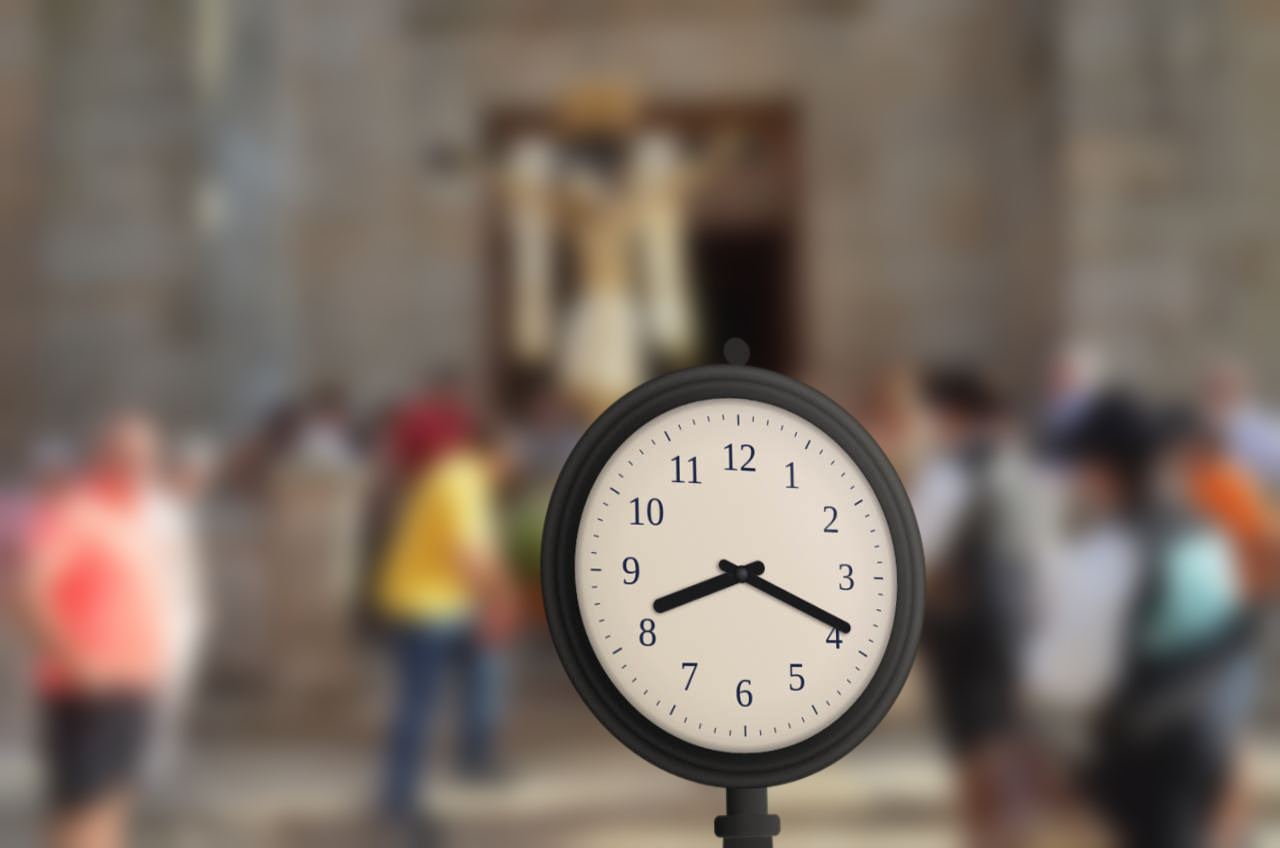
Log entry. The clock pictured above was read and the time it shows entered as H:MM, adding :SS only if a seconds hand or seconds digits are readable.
8:19
